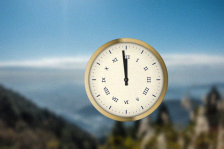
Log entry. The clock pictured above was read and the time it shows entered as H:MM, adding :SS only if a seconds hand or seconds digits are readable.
11:59
